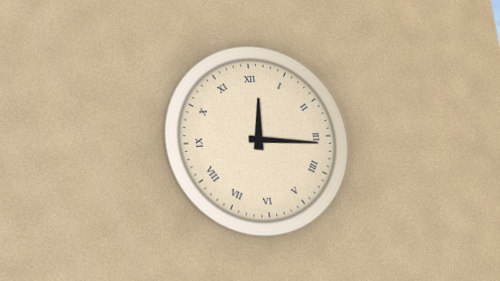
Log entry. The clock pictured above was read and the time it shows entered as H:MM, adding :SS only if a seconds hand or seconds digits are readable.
12:16
